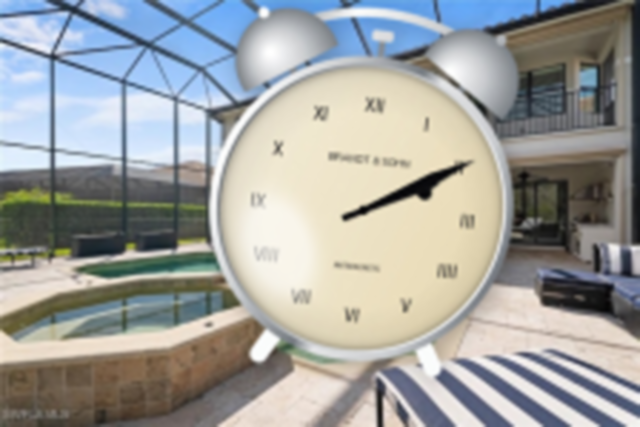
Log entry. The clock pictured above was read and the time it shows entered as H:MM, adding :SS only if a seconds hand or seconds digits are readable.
2:10
